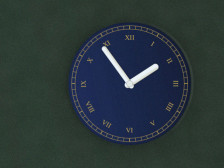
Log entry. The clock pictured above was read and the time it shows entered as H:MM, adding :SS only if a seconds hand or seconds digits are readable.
1:54
